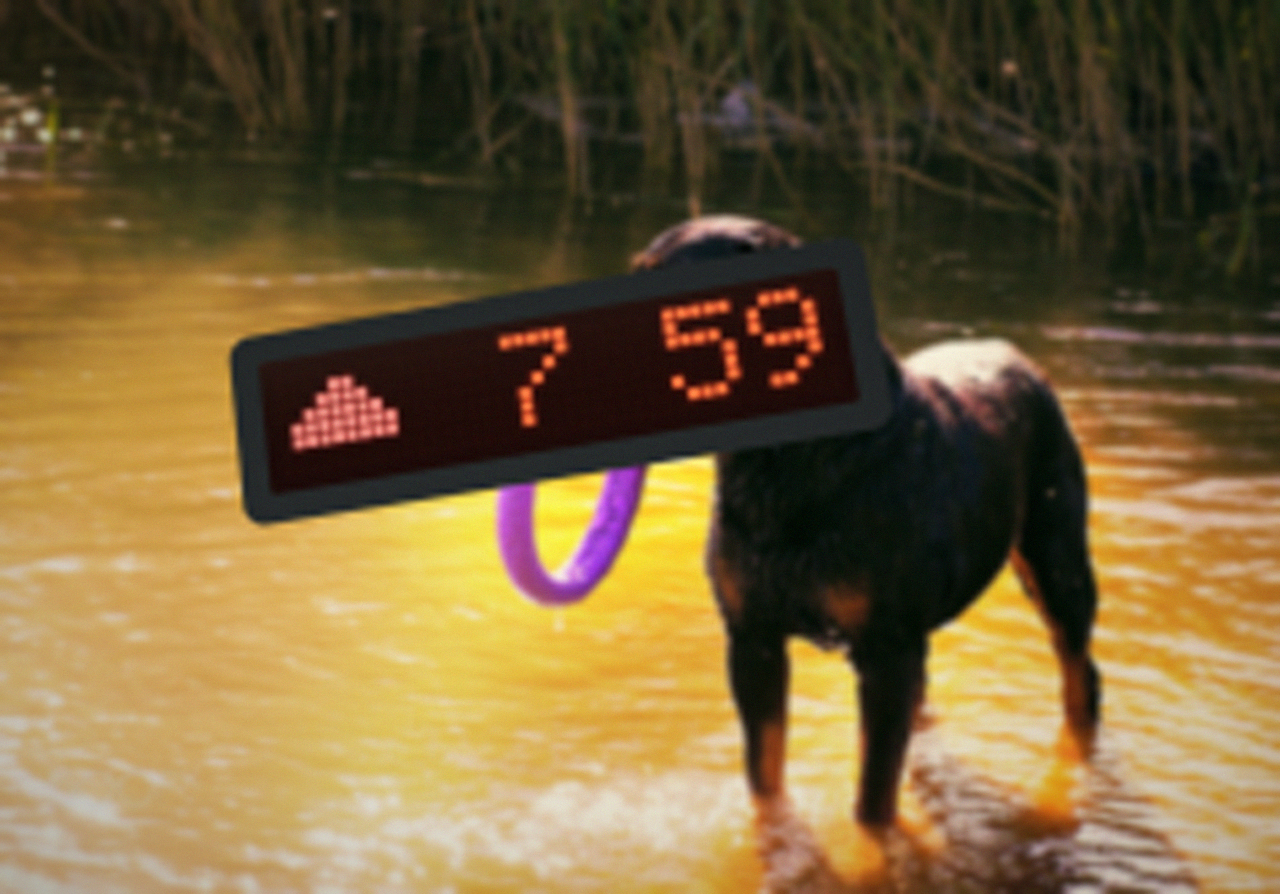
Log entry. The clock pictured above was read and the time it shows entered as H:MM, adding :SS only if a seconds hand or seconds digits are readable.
7:59
